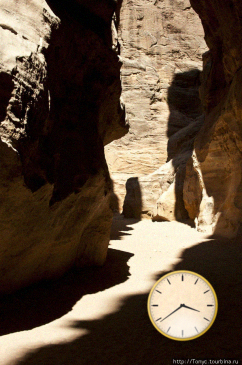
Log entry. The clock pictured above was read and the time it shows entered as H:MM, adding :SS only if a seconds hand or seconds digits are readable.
3:39
